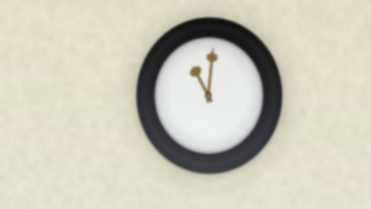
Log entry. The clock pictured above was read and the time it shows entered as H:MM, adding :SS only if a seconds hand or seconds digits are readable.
11:01
